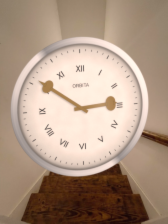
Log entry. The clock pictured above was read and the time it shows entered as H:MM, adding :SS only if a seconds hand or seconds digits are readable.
2:51
